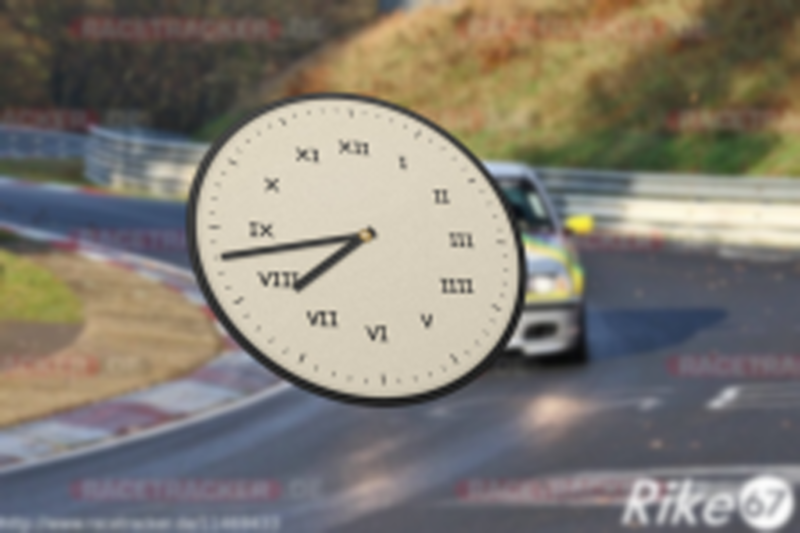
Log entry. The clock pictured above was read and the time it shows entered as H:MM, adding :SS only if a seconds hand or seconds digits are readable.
7:43
